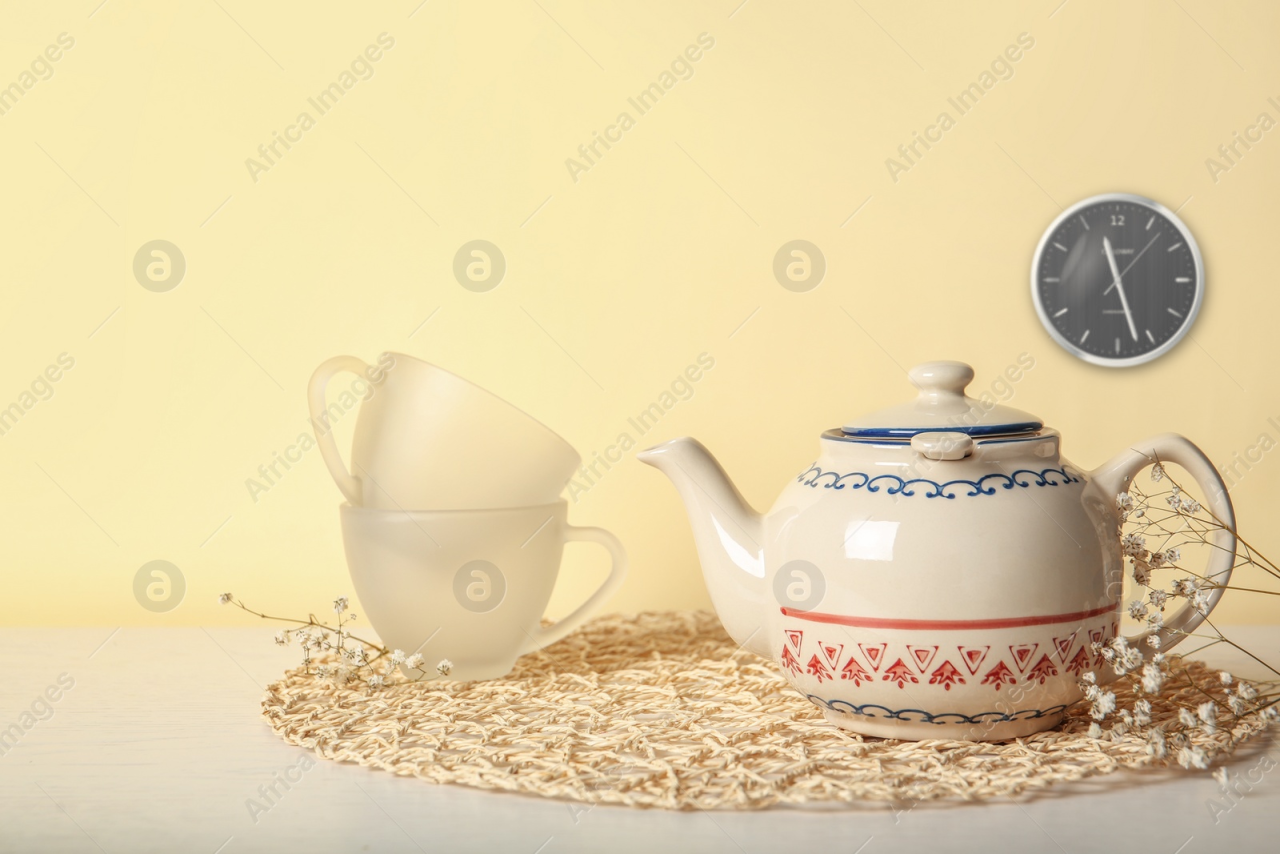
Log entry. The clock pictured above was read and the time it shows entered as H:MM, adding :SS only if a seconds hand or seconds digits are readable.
11:27:07
